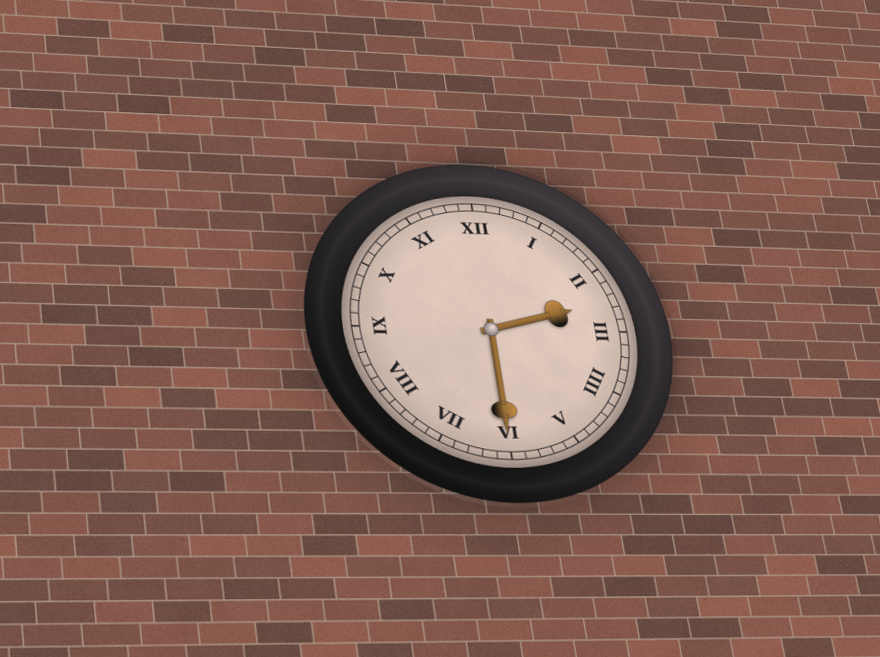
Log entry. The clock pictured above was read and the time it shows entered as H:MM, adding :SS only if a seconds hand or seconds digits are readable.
2:30
